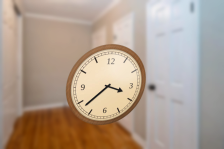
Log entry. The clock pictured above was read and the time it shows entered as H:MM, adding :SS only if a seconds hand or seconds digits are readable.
3:38
